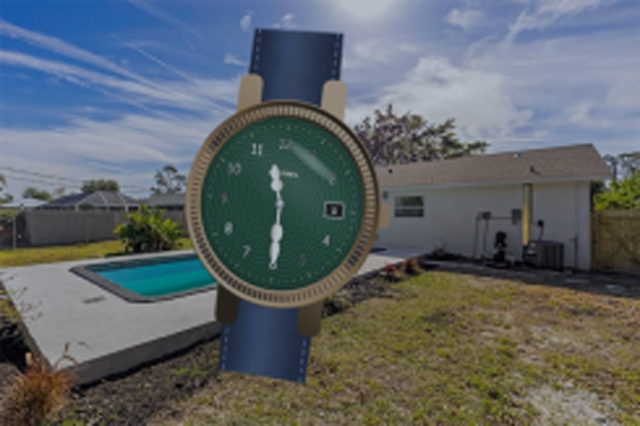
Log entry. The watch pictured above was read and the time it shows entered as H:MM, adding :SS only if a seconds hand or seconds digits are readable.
11:30
